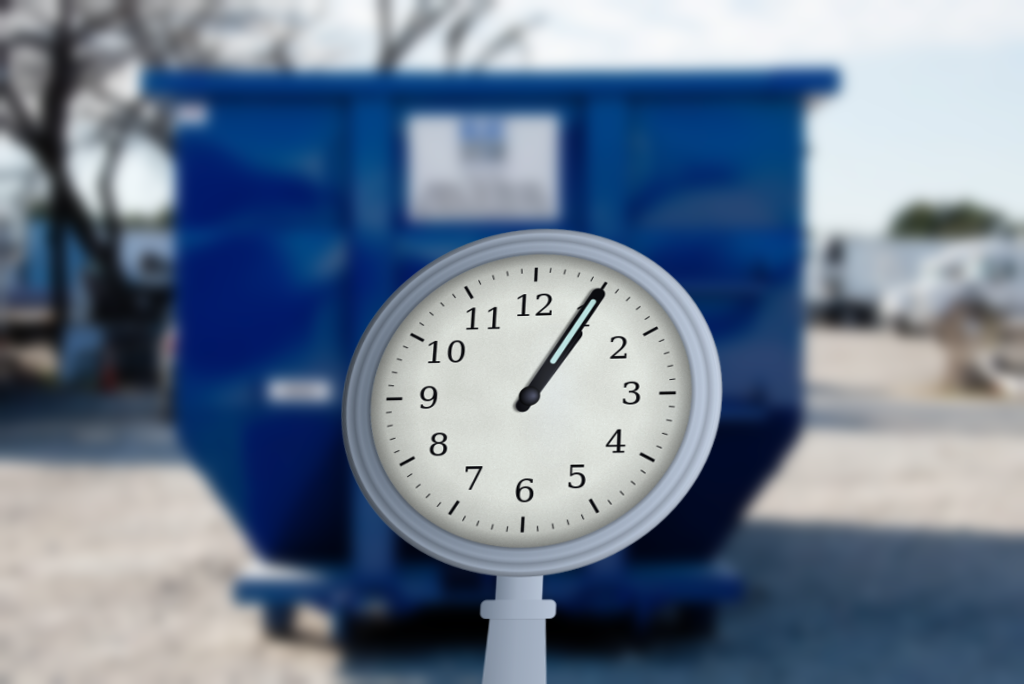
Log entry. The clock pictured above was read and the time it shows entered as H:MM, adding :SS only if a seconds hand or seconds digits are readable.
1:05
